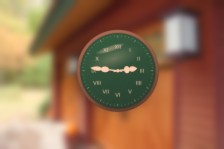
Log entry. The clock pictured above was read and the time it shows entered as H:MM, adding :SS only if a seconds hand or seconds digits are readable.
2:46
